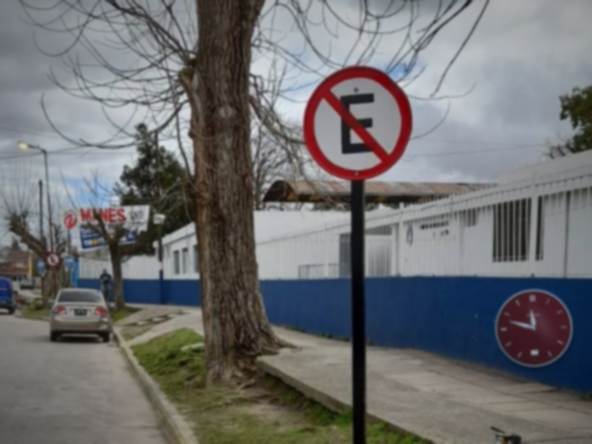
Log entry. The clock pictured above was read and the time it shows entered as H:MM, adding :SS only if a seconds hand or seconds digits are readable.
11:48
